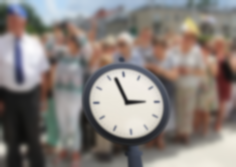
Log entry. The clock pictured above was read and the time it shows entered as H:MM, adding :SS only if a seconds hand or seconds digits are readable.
2:57
